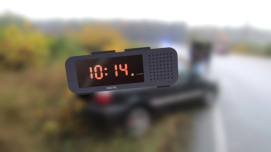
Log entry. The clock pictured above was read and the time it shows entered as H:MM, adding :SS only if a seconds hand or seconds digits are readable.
10:14
